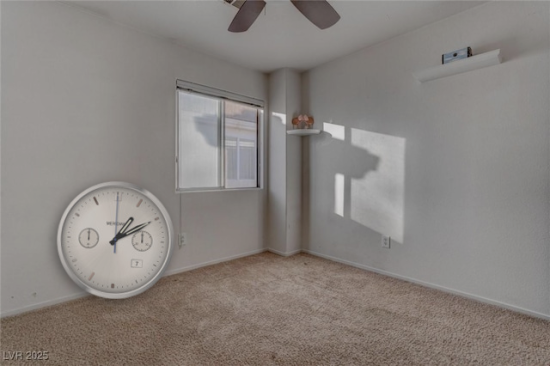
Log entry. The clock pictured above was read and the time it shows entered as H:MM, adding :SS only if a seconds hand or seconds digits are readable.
1:10
